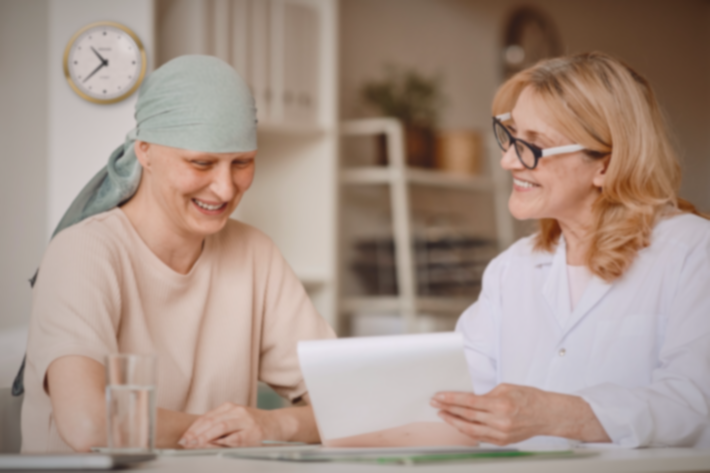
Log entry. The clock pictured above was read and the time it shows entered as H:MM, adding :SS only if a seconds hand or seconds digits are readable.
10:38
